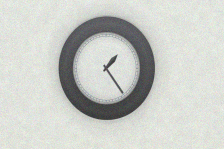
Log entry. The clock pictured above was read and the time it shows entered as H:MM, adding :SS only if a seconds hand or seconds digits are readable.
1:24
